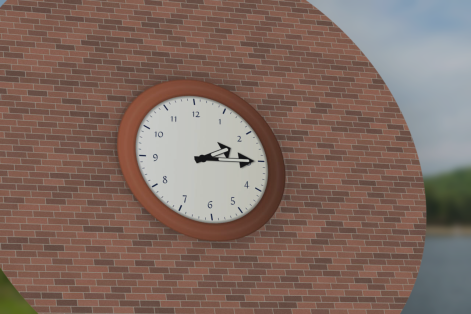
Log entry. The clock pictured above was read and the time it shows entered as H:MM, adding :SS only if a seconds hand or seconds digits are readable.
2:15
